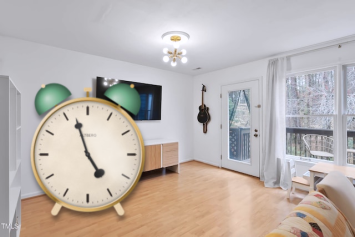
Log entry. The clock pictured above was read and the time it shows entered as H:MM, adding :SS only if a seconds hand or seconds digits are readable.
4:57
